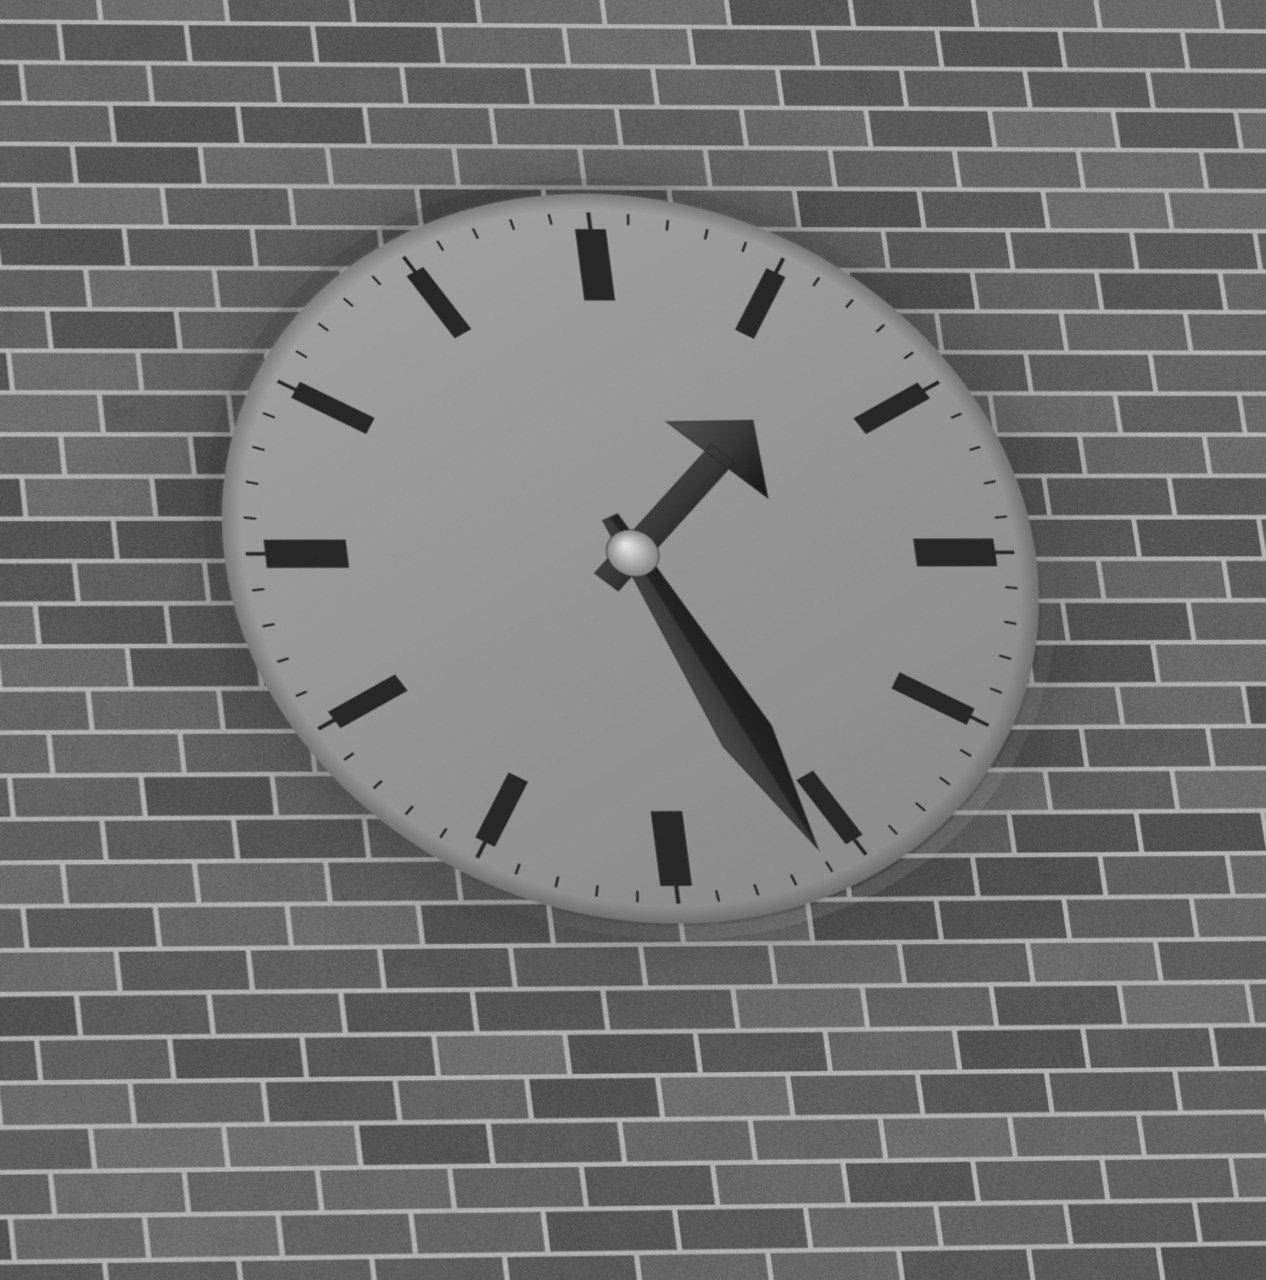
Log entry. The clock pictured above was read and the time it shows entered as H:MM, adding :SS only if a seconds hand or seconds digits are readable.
1:26
